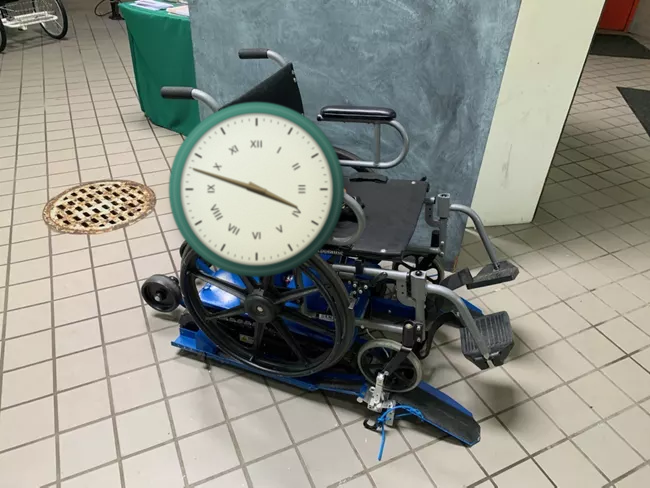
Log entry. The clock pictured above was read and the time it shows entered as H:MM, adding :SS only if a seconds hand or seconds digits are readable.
3:48
